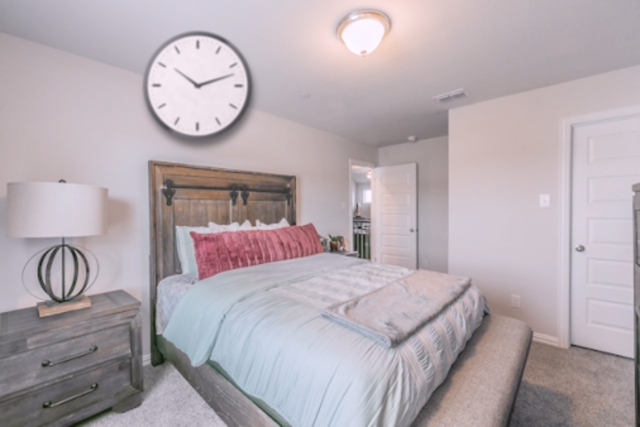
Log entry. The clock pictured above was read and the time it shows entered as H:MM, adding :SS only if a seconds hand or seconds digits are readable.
10:12
